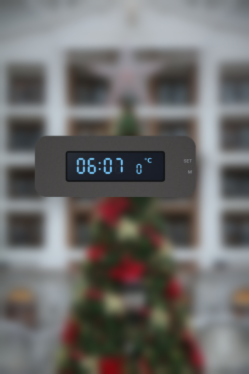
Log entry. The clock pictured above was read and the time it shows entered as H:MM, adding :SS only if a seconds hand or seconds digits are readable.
6:07
